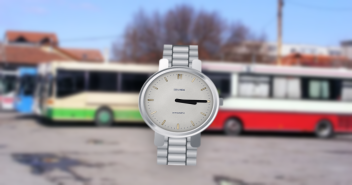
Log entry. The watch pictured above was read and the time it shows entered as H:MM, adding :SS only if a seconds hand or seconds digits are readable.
3:15
